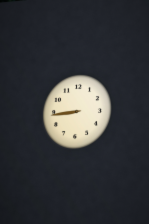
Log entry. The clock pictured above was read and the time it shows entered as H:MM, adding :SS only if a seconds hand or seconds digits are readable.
8:44
